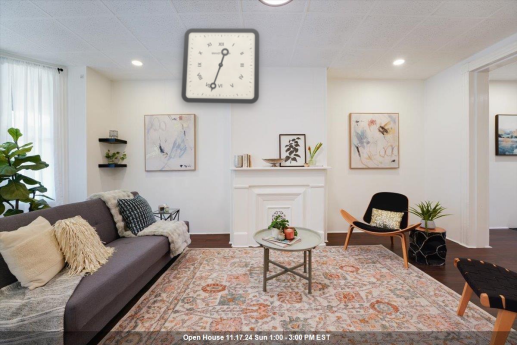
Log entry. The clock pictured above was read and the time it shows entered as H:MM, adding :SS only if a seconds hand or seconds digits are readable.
12:33
